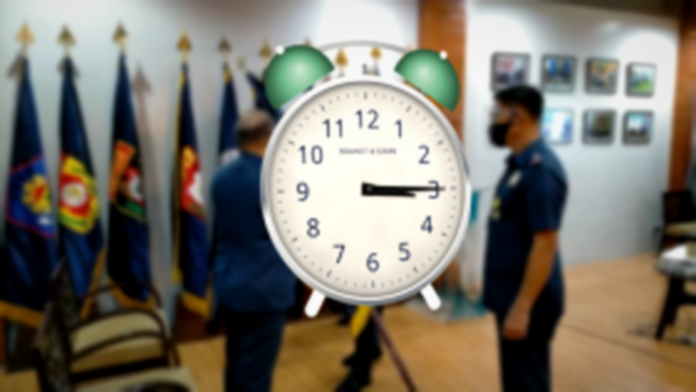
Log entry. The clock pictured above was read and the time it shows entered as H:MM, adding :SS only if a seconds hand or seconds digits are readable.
3:15
